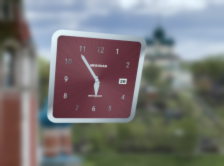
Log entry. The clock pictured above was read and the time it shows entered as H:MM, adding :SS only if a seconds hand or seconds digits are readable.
5:54
